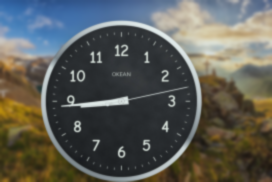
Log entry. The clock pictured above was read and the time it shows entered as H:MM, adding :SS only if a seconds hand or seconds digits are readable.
8:44:13
